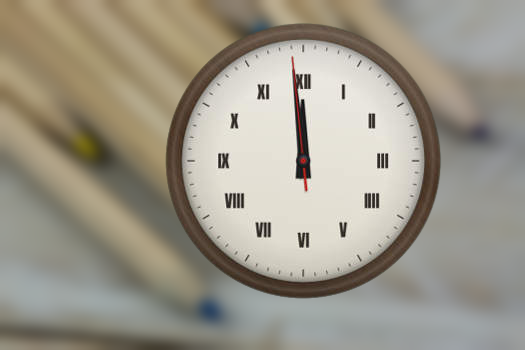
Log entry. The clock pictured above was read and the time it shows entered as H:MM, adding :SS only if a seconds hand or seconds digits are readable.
11:58:59
